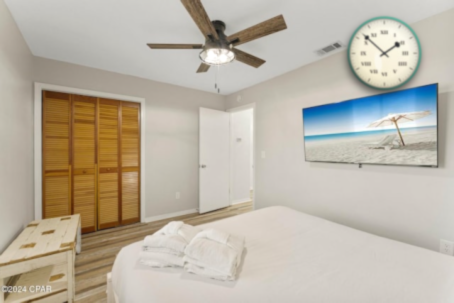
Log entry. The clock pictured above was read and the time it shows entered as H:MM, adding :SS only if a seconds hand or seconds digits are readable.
1:52
